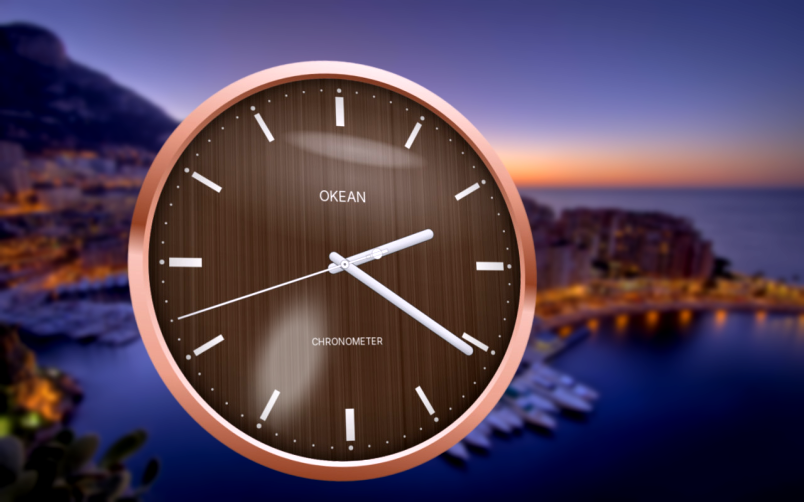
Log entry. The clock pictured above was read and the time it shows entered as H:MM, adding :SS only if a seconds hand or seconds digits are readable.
2:20:42
